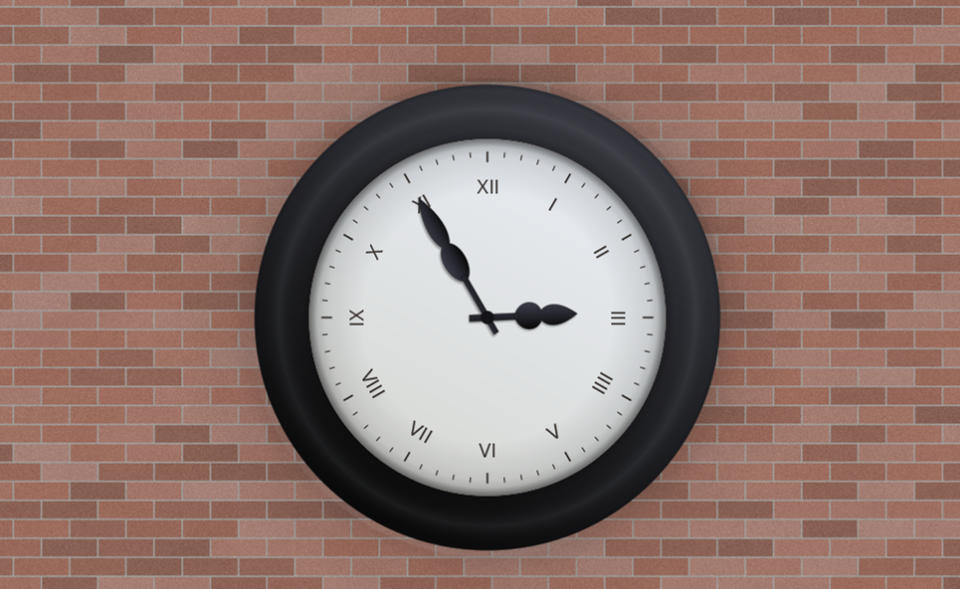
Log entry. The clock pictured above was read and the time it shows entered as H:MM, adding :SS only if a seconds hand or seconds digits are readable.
2:55
